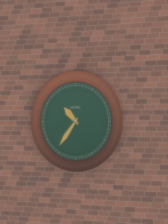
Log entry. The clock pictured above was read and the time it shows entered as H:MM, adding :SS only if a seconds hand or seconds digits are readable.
10:36
